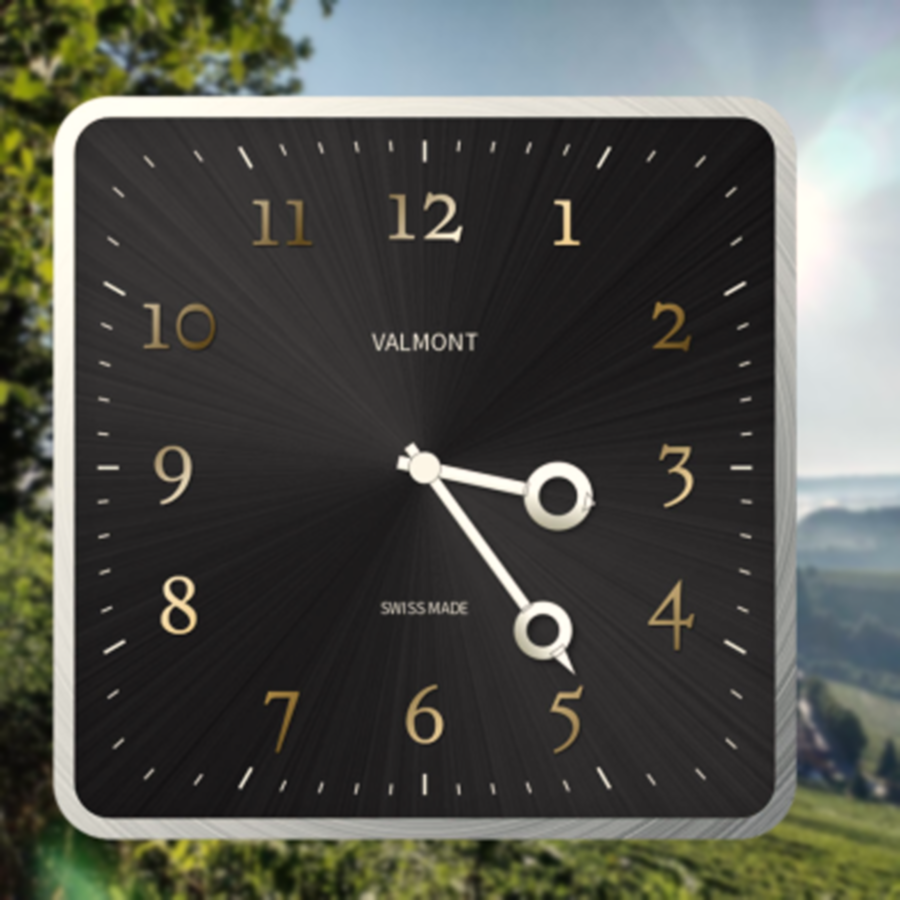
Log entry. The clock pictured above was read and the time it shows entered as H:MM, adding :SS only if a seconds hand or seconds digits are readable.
3:24
